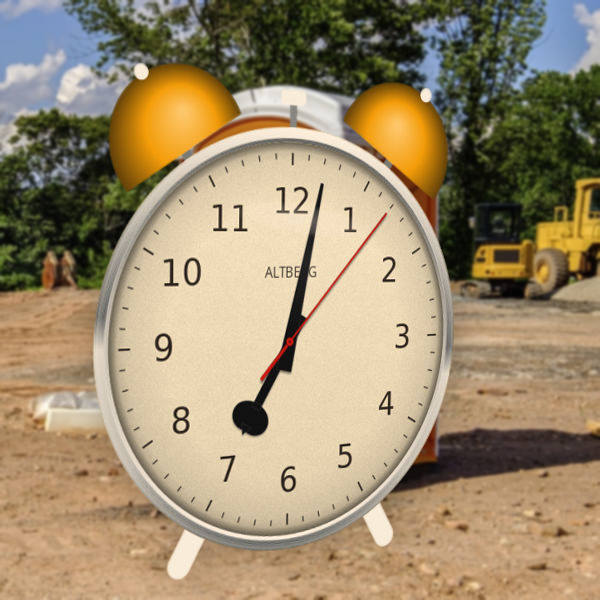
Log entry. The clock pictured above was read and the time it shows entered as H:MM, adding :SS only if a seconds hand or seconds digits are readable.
7:02:07
